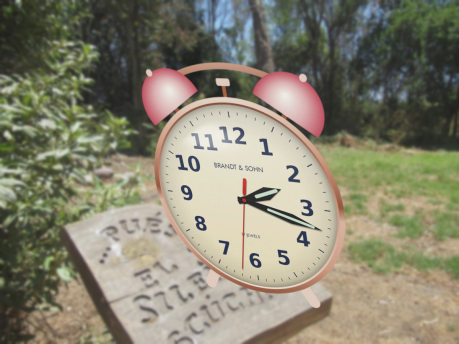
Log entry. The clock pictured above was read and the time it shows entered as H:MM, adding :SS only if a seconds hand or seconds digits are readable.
2:17:32
